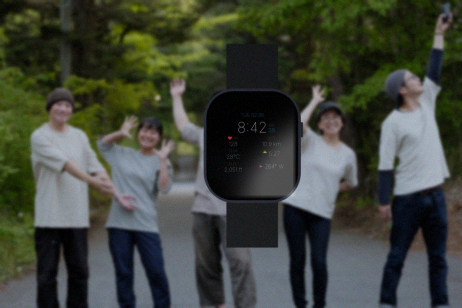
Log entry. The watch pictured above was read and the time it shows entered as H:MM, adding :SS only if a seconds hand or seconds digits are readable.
8:42
